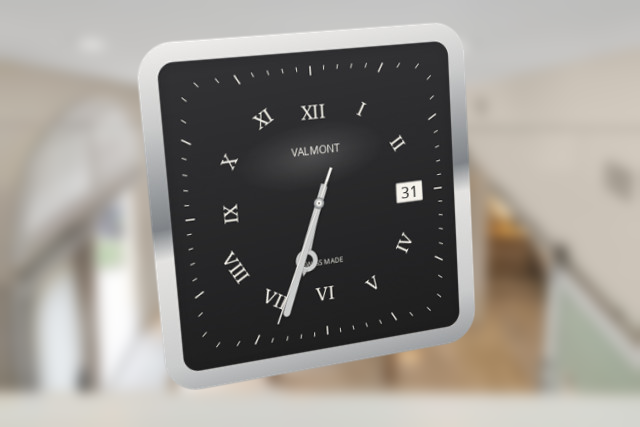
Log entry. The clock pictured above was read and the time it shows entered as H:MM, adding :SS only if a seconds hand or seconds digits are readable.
6:33:34
